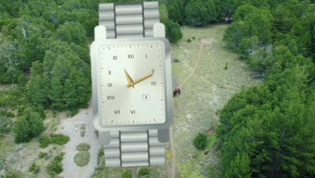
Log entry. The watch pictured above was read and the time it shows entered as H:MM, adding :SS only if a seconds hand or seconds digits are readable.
11:11
